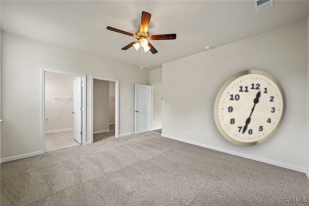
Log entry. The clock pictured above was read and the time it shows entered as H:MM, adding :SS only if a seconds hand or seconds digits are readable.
12:33
